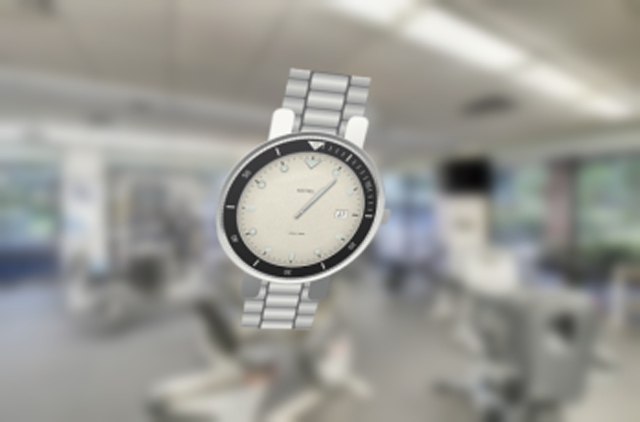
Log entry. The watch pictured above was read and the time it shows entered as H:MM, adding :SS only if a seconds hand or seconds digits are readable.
1:06
